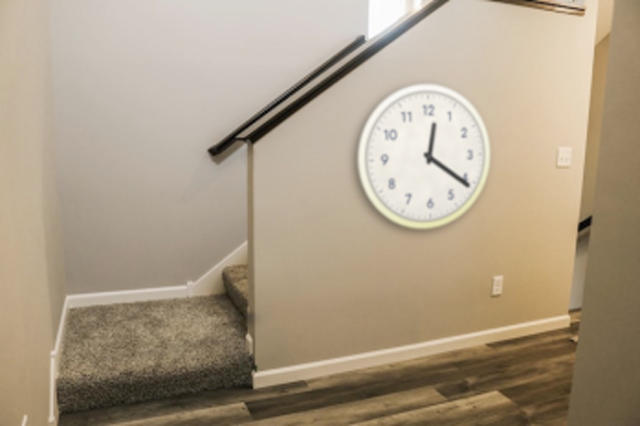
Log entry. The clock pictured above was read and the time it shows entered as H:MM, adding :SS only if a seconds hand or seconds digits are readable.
12:21
